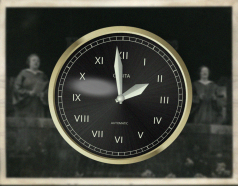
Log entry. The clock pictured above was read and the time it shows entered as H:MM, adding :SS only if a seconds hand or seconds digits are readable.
1:59
